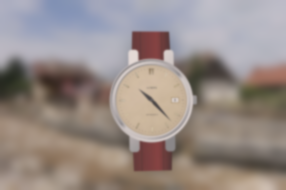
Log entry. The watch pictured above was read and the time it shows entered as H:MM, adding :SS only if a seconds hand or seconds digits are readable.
10:23
